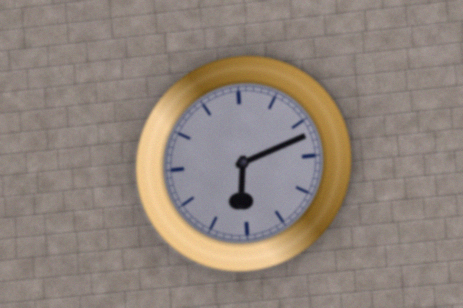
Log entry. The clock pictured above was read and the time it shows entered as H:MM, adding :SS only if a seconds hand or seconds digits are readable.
6:12
